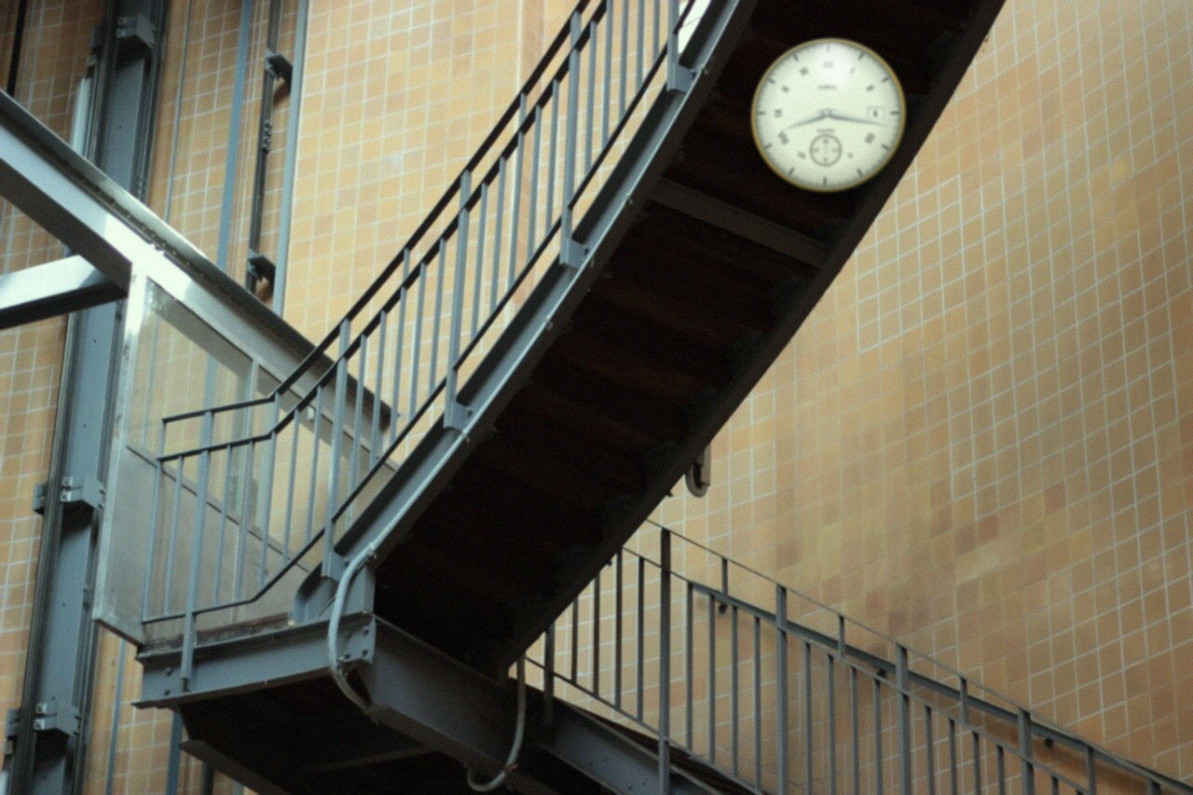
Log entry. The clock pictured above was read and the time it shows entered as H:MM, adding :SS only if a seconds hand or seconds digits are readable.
8:17
